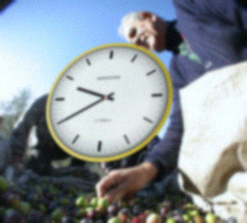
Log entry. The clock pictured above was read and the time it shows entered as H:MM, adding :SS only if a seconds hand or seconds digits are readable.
9:40
